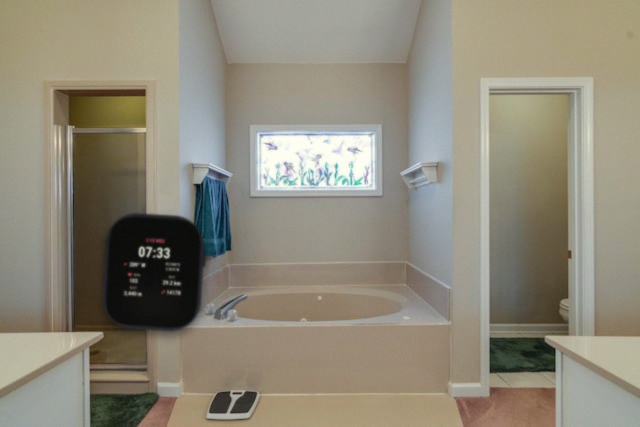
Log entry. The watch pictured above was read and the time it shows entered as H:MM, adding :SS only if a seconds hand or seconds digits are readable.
7:33
